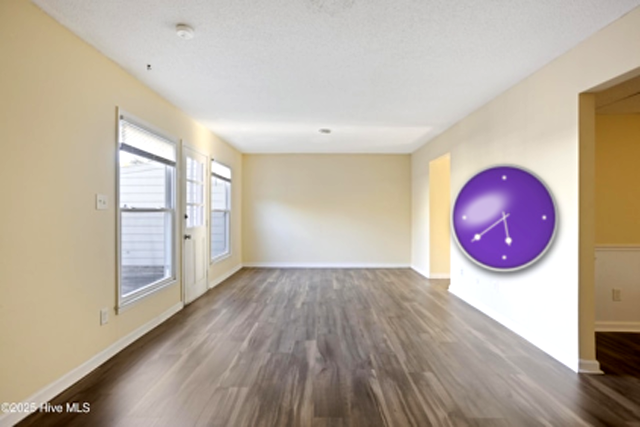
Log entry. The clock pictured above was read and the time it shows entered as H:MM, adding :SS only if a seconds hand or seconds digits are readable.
5:39
